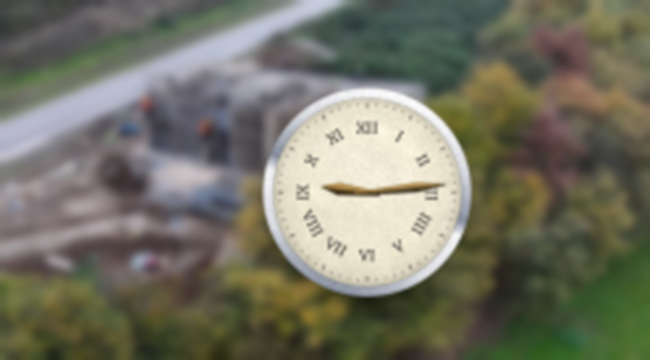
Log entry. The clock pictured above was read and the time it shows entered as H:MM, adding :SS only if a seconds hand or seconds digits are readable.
9:14
